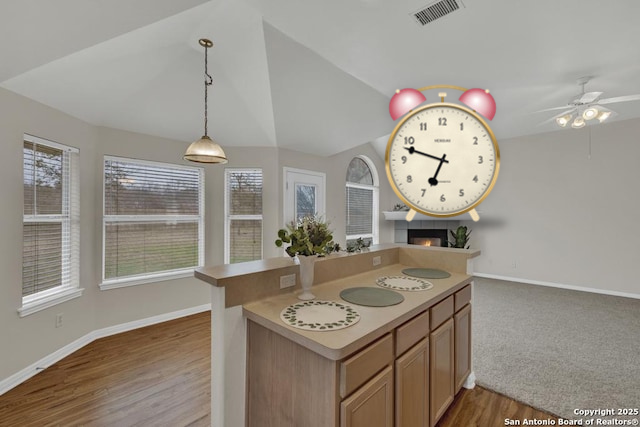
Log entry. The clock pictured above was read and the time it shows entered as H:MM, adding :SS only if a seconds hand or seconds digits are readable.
6:48
